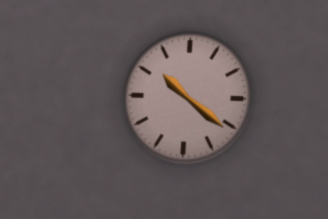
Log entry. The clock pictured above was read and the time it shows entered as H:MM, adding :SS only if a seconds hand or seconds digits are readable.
10:21
